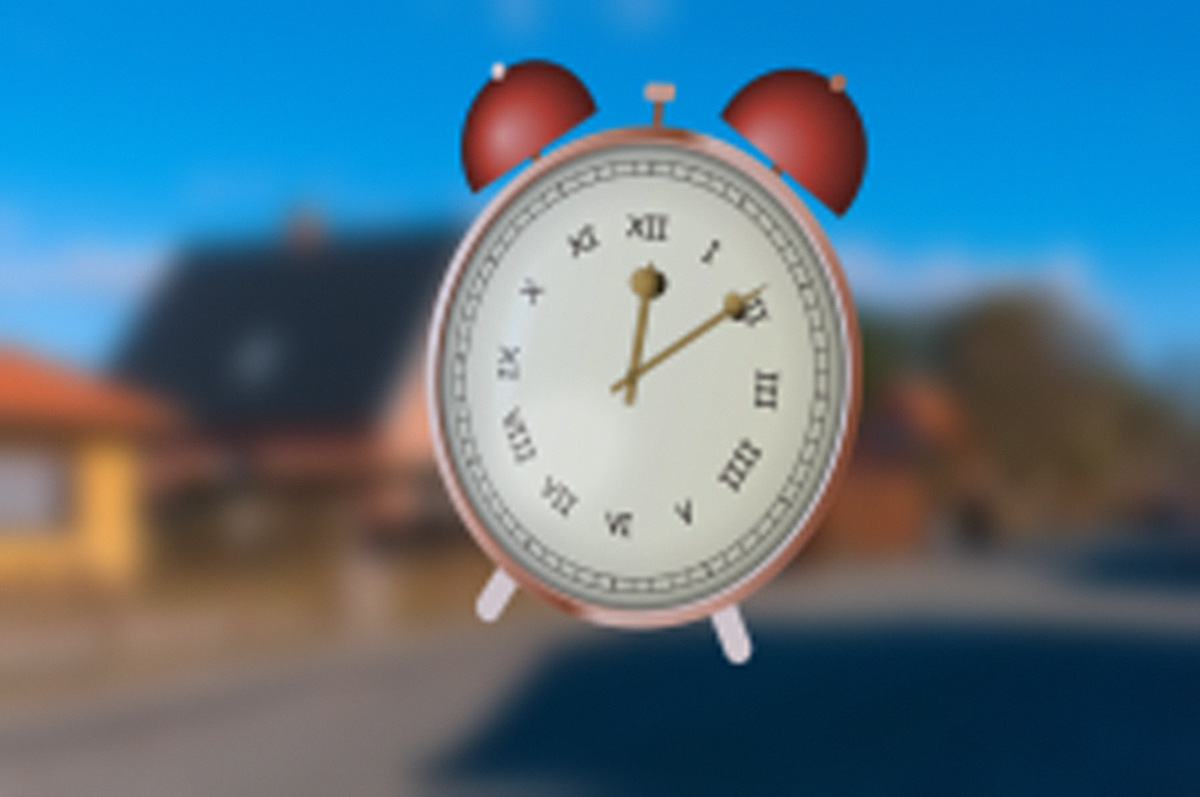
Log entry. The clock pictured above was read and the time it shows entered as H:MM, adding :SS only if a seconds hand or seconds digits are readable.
12:09
